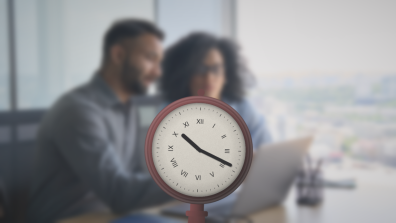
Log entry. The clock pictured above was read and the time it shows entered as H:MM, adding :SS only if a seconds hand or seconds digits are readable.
10:19
